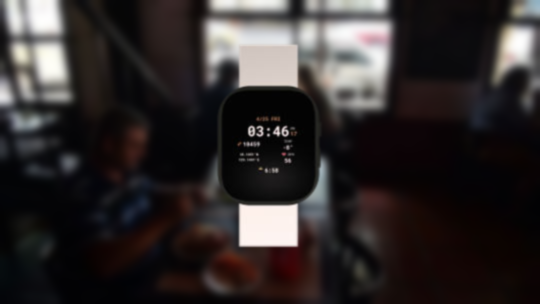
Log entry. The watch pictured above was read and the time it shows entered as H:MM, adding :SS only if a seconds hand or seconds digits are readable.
3:46
